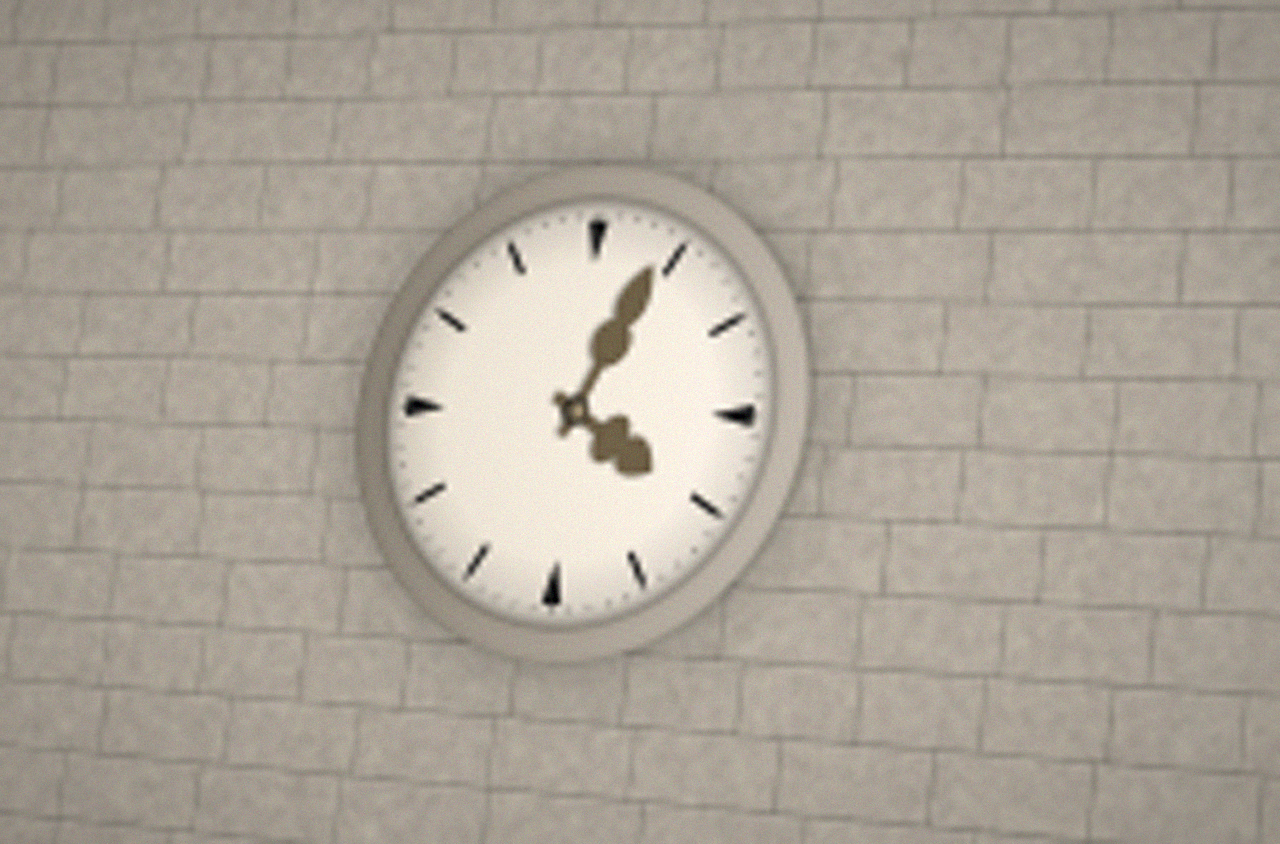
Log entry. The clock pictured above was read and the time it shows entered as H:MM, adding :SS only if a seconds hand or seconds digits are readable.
4:04
